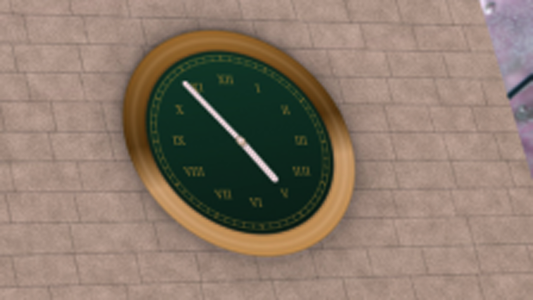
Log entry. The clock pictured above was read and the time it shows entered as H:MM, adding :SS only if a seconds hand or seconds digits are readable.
4:54
